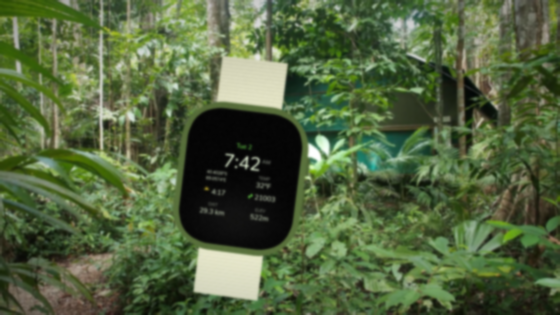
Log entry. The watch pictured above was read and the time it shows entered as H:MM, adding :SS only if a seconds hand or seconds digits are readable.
7:42
